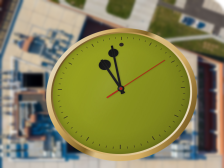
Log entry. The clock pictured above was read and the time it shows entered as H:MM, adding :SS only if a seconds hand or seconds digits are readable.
10:58:09
